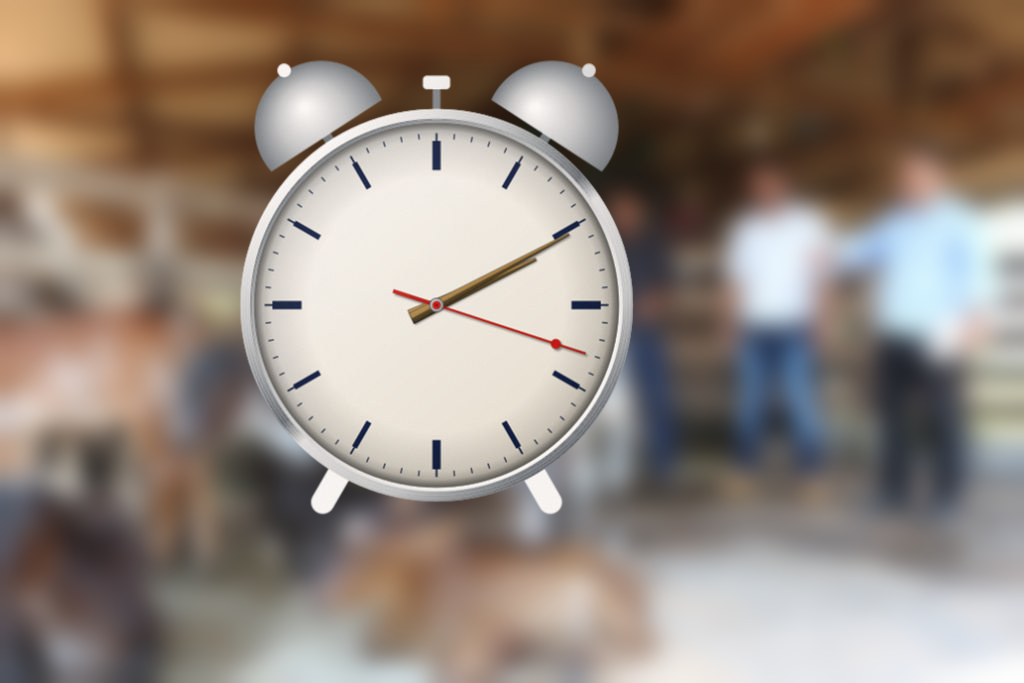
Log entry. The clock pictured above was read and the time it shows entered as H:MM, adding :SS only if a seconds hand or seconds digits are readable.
2:10:18
